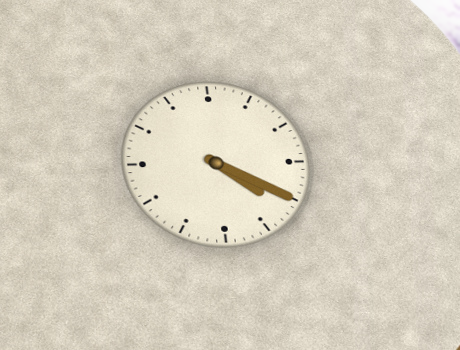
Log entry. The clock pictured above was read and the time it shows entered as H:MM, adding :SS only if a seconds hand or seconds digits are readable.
4:20
